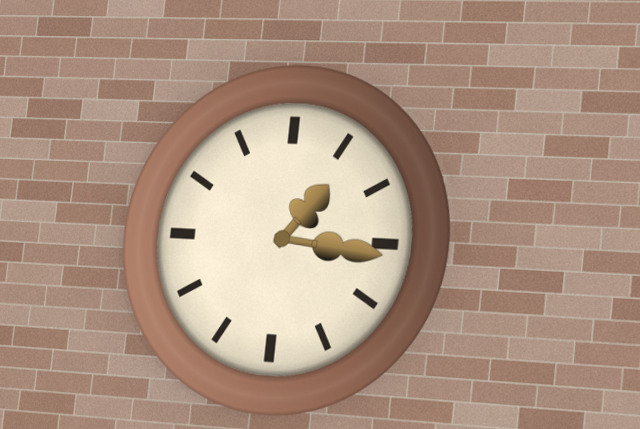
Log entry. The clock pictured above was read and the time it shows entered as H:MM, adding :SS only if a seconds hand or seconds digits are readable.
1:16
